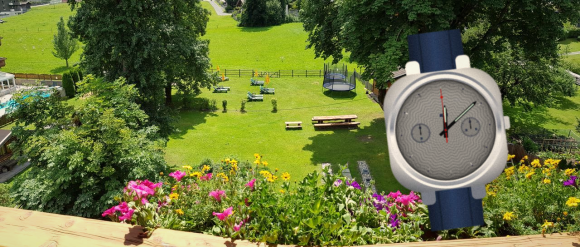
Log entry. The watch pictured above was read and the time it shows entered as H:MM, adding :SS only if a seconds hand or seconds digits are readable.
12:09
